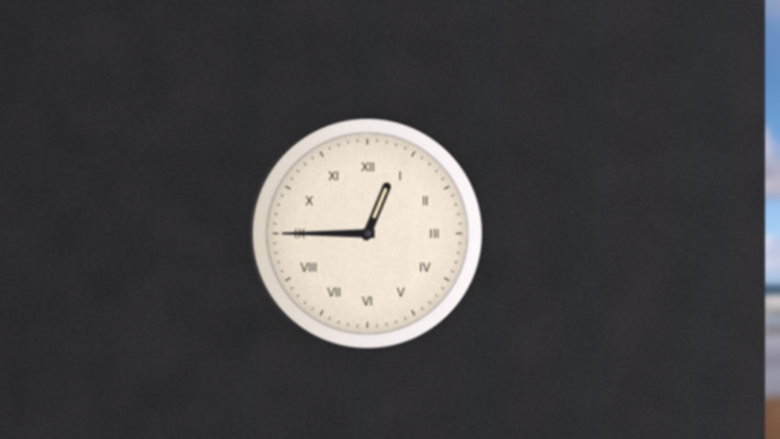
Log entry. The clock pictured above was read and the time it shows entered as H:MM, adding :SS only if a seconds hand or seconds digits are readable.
12:45
